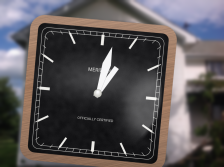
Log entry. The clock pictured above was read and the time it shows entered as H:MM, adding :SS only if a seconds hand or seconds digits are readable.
1:02
